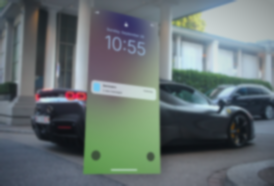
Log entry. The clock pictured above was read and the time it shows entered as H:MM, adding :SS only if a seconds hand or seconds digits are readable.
10:55
